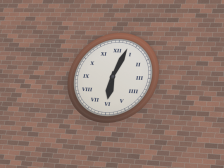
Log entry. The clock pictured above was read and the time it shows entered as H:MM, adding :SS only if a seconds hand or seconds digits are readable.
6:03
